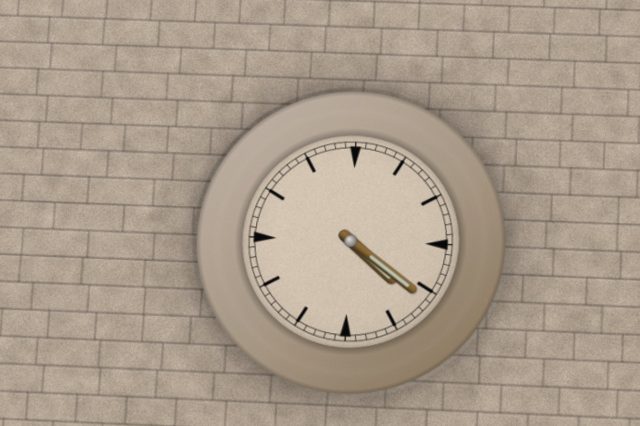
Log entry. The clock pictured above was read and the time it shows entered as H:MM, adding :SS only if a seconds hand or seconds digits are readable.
4:21
